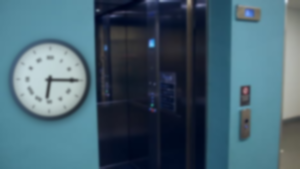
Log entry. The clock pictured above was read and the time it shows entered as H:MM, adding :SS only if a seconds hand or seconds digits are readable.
6:15
